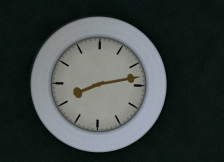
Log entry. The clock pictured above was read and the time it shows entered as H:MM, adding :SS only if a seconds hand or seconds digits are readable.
8:13
